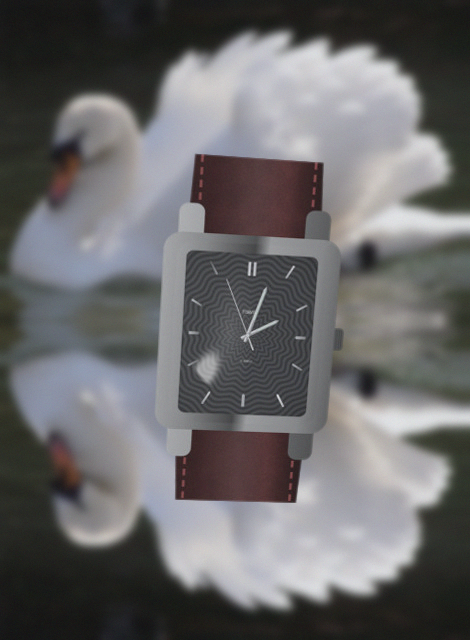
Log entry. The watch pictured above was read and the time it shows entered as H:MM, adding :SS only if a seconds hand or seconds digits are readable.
2:02:56
